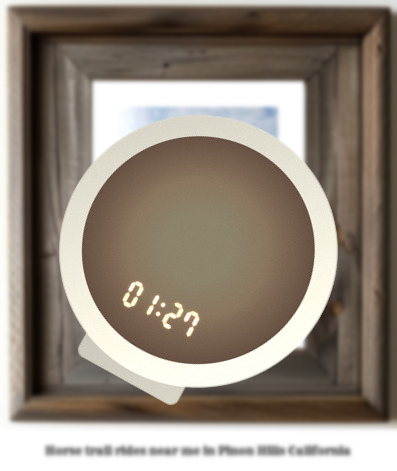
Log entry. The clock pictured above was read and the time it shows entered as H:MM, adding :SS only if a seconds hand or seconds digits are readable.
1:27
